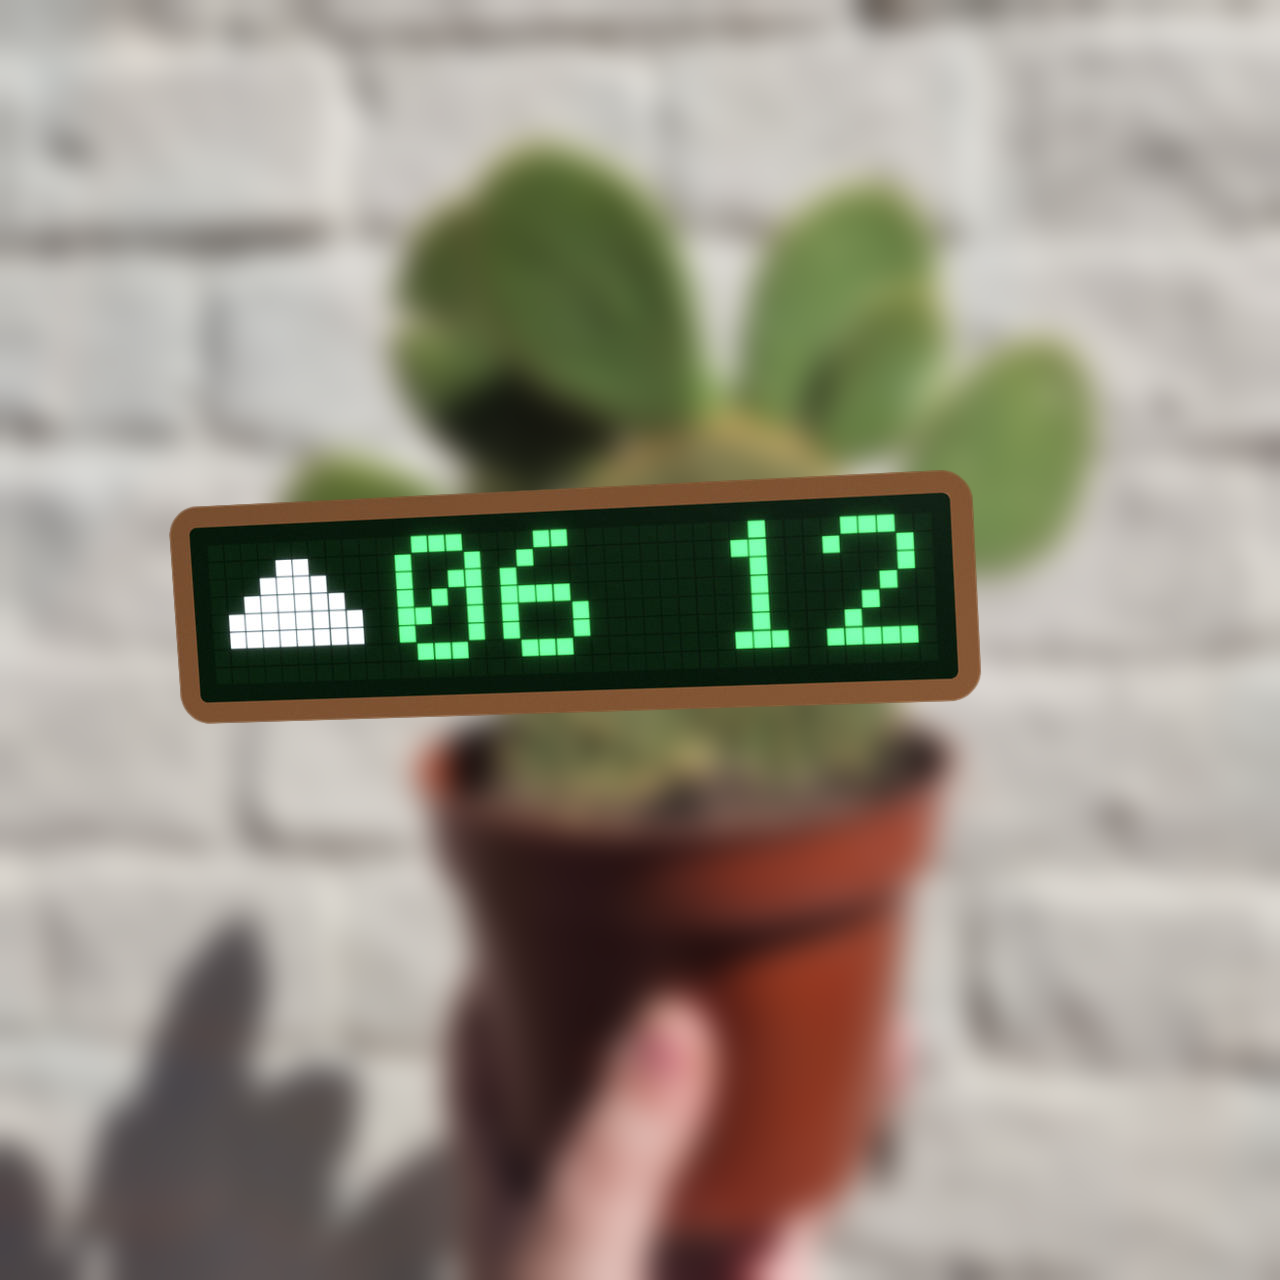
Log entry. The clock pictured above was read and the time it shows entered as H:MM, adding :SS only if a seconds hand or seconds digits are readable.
6:12
